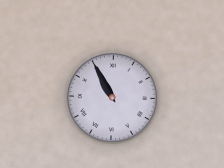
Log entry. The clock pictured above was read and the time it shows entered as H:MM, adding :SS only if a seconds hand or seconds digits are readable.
10:55
